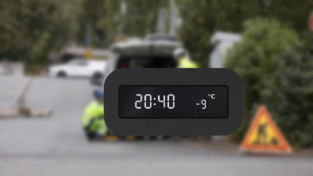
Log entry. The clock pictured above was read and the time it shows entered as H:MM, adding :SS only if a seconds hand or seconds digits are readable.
20:40
